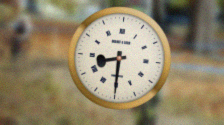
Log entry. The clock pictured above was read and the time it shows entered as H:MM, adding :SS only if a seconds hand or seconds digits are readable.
8:30
